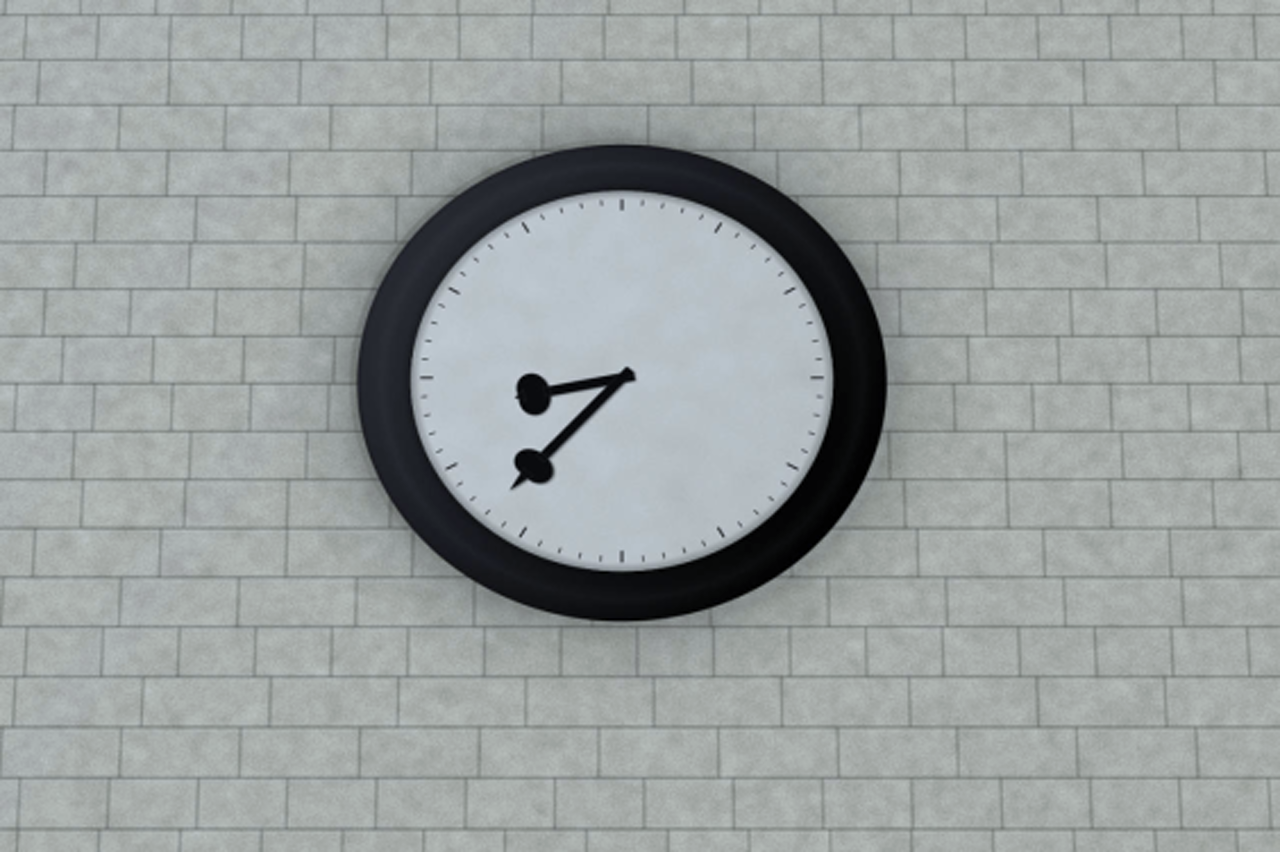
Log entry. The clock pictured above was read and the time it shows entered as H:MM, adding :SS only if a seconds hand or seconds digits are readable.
8:37
